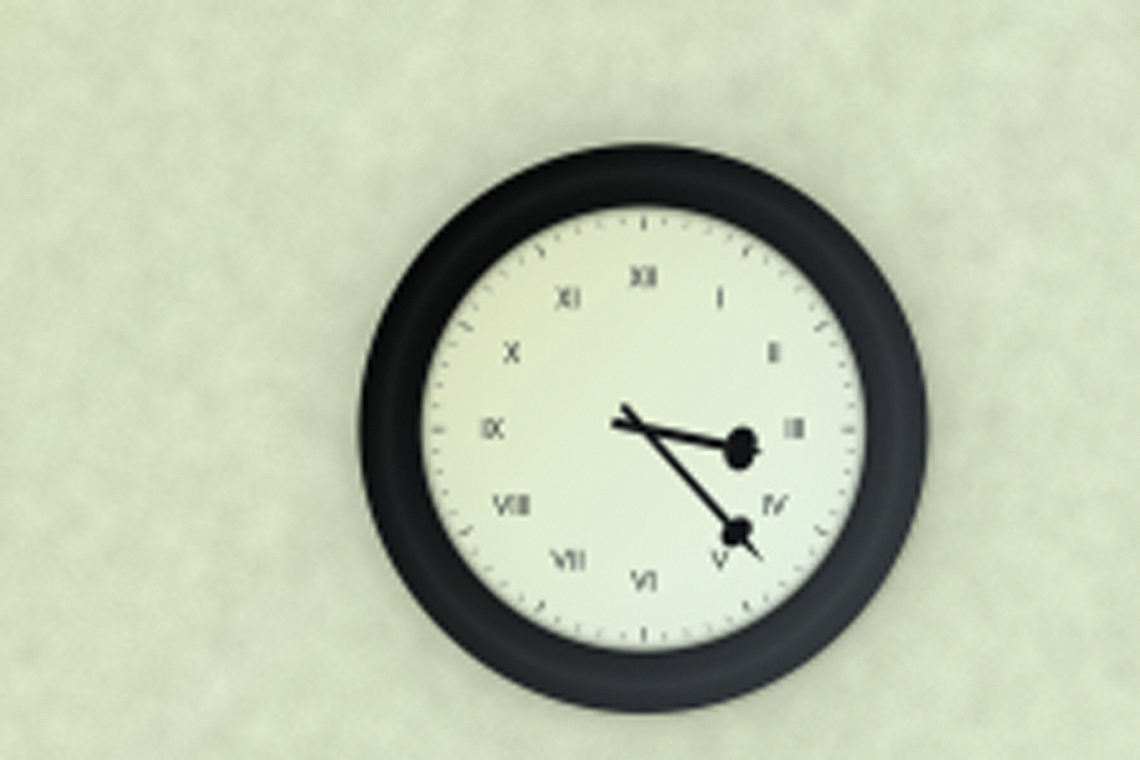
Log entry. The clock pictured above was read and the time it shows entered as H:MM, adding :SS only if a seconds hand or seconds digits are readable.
3:23
